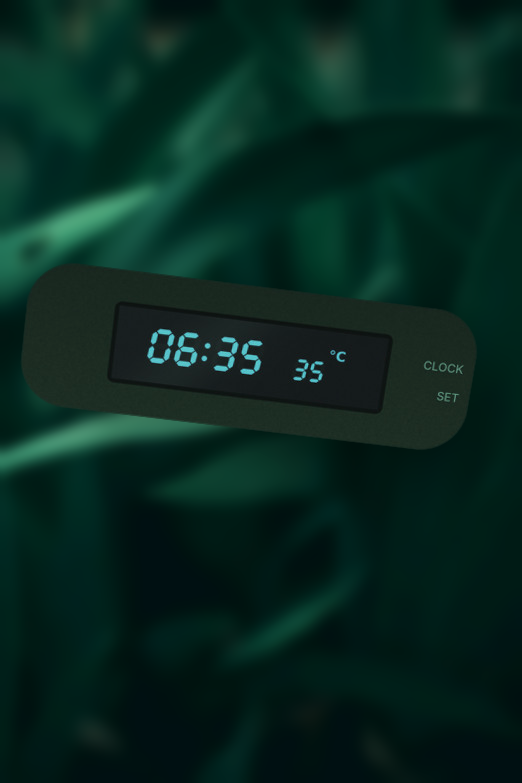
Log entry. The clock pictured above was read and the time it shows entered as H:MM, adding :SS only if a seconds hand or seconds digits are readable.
6:35
